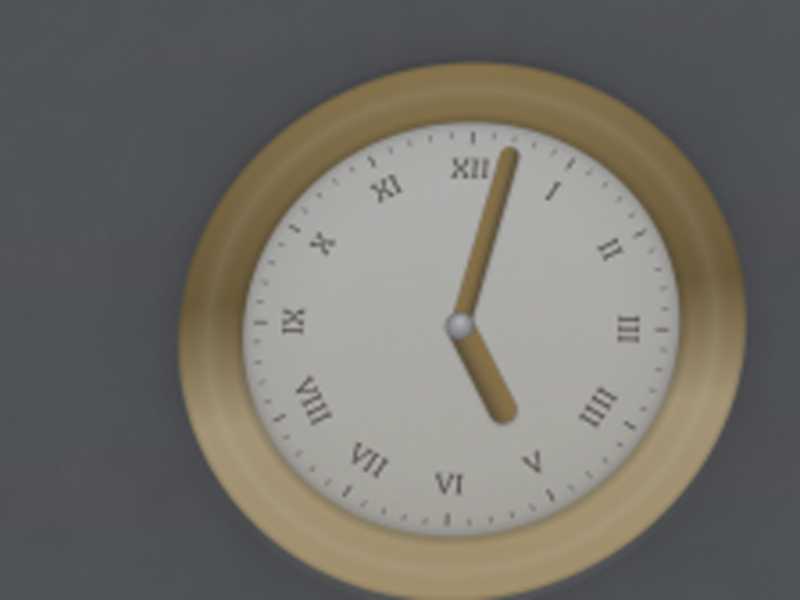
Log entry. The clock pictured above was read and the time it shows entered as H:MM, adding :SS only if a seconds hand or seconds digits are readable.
5:02
